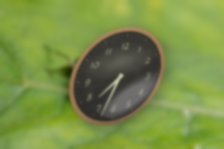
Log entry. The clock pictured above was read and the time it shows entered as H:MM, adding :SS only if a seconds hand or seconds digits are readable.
7:33
